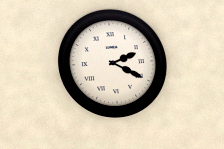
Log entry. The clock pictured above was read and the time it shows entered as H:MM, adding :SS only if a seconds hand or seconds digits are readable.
2:20
